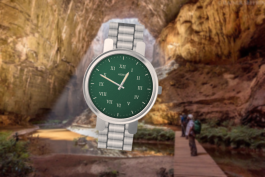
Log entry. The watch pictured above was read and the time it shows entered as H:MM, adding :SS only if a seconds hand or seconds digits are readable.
12:49
